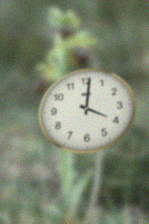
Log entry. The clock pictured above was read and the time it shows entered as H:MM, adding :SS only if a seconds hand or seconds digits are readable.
4:01
